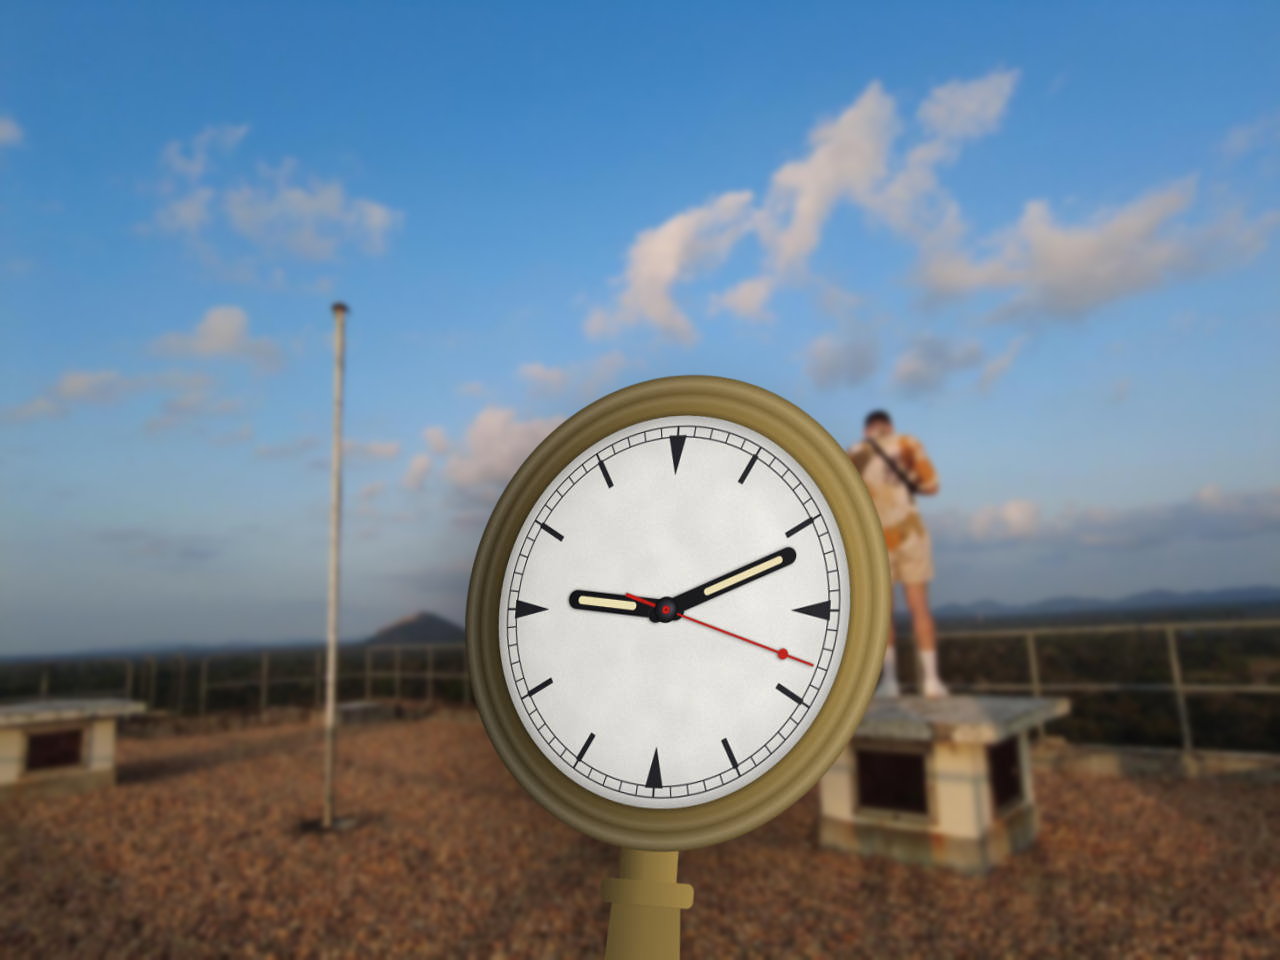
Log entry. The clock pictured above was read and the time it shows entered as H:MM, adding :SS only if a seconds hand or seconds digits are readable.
9:11:18
